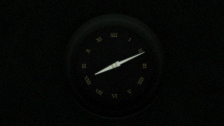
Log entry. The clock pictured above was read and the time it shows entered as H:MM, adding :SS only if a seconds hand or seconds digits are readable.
8:11
